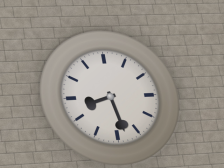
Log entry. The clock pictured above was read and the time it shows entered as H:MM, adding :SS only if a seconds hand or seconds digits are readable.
8:28
